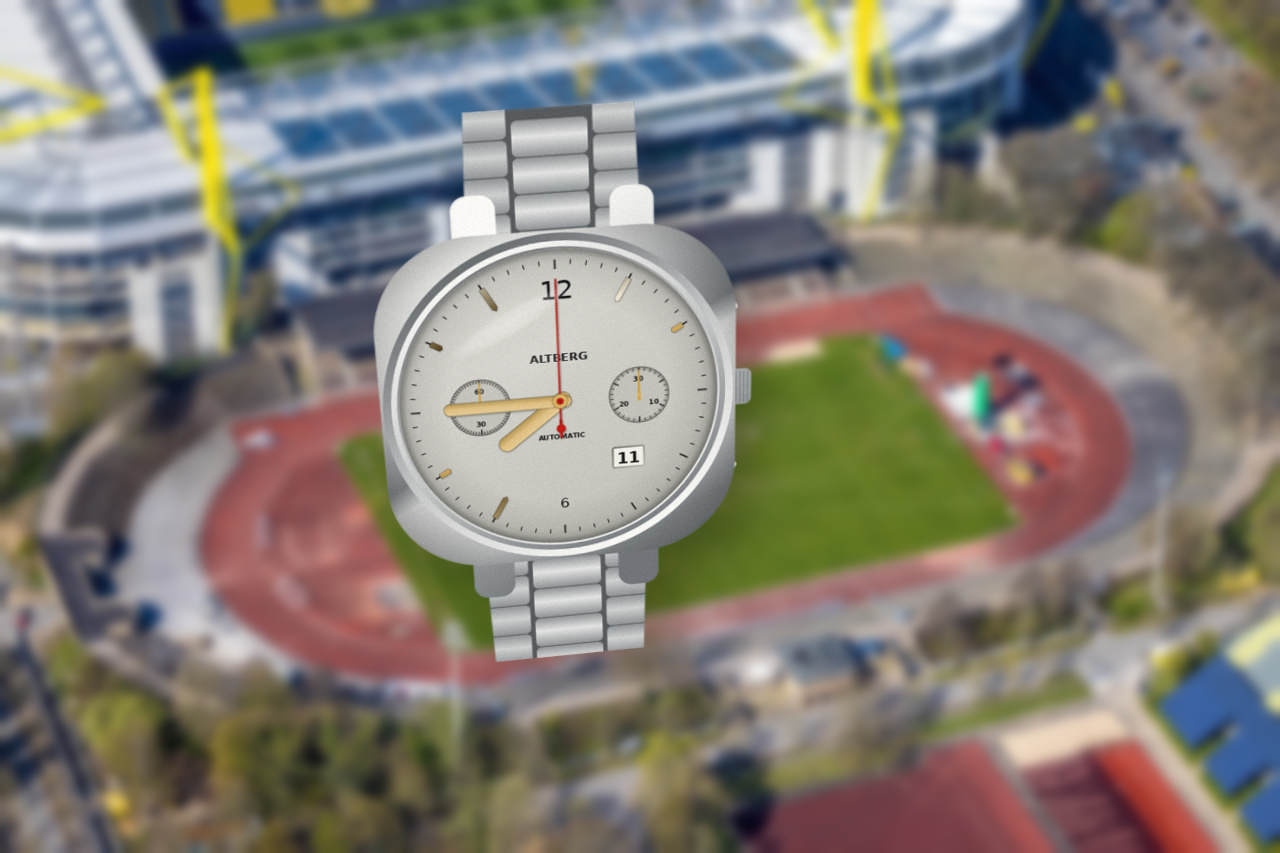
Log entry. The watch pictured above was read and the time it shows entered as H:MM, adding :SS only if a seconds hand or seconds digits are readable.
7:45
